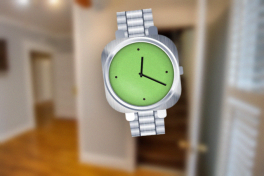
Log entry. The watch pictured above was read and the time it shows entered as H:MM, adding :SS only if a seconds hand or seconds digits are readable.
12:20
